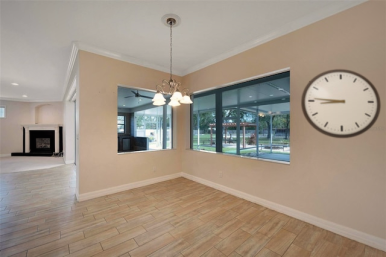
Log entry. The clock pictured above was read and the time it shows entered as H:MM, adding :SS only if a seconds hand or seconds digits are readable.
8:46
